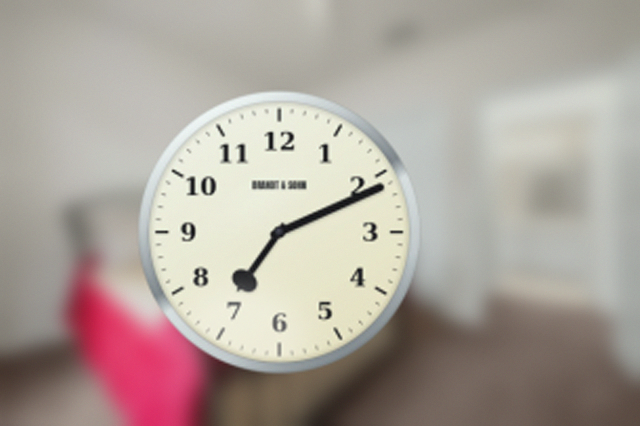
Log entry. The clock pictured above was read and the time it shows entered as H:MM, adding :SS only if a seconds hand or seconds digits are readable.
7:11
